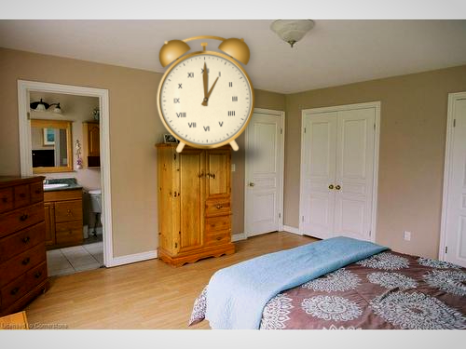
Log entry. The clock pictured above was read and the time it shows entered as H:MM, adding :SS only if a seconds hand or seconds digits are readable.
1:00
